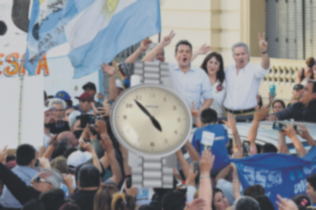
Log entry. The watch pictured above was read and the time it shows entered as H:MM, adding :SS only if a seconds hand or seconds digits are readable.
4:53
